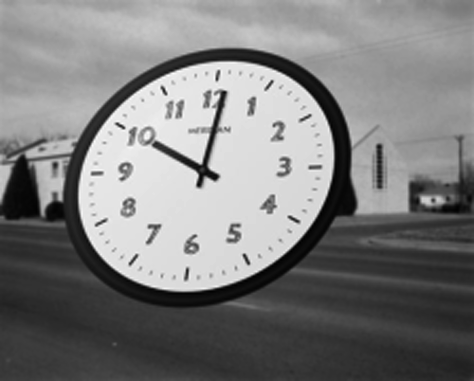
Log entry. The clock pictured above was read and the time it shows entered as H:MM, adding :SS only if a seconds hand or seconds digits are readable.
10:01
